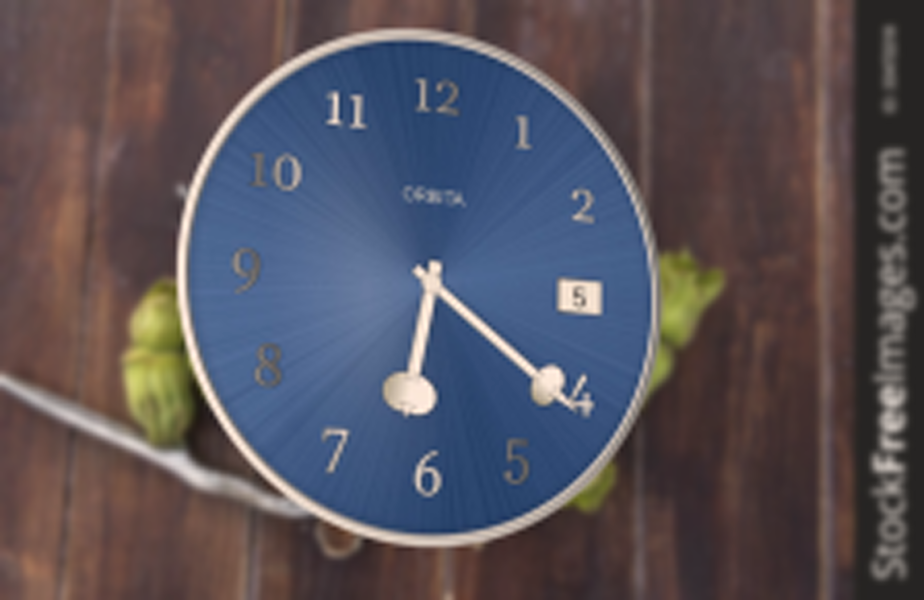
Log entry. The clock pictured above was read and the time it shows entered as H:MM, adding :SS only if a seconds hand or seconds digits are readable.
6:21
